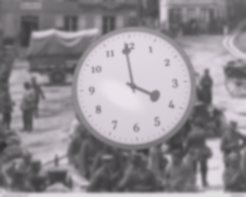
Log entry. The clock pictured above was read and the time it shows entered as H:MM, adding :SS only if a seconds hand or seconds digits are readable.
3:59
